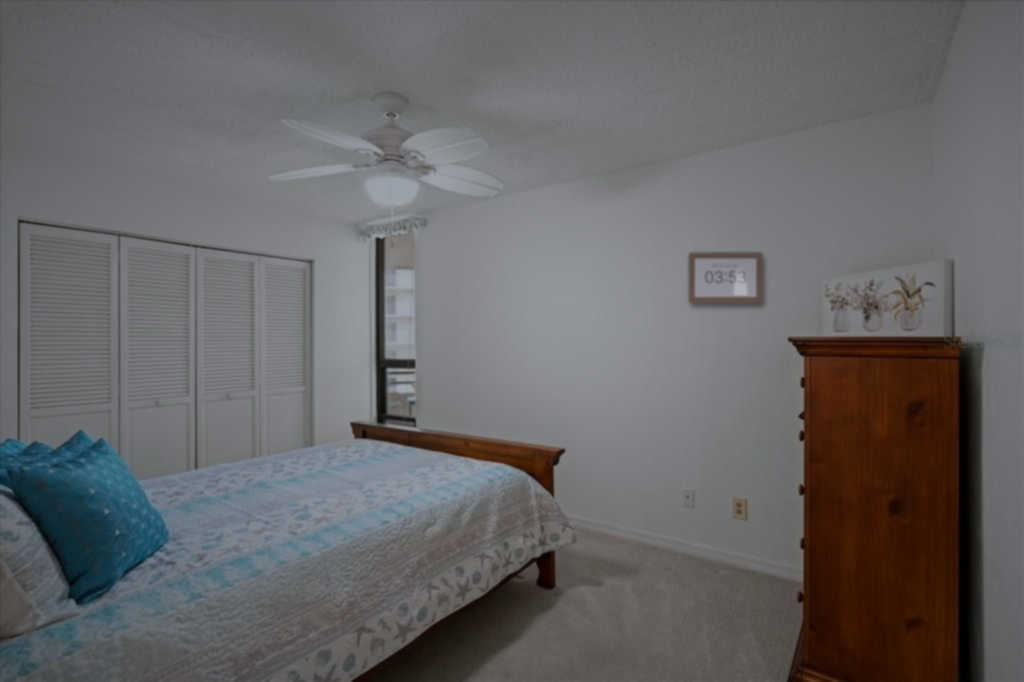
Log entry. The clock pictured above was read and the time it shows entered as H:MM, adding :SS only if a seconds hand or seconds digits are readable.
3:53
